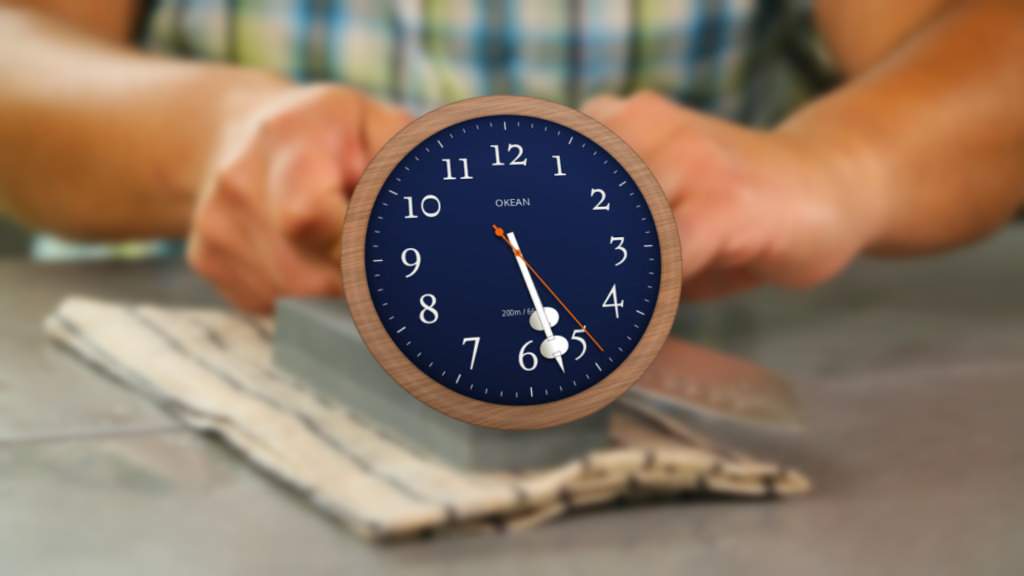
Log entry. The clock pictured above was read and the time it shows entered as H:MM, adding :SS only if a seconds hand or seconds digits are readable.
5:27:24
